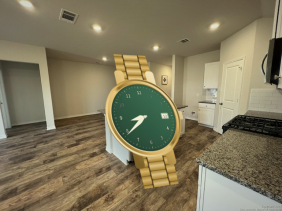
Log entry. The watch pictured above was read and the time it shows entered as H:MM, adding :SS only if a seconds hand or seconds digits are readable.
8:39
